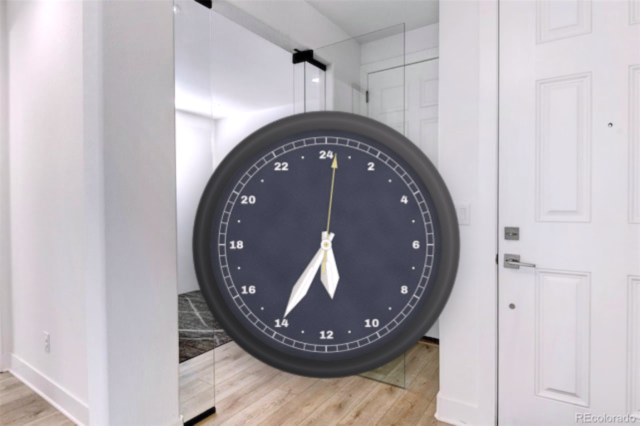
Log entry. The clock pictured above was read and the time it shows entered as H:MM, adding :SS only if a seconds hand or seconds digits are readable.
11:35:01
